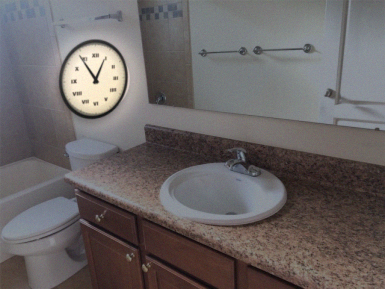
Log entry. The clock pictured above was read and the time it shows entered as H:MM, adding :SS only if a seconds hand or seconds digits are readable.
12:54
